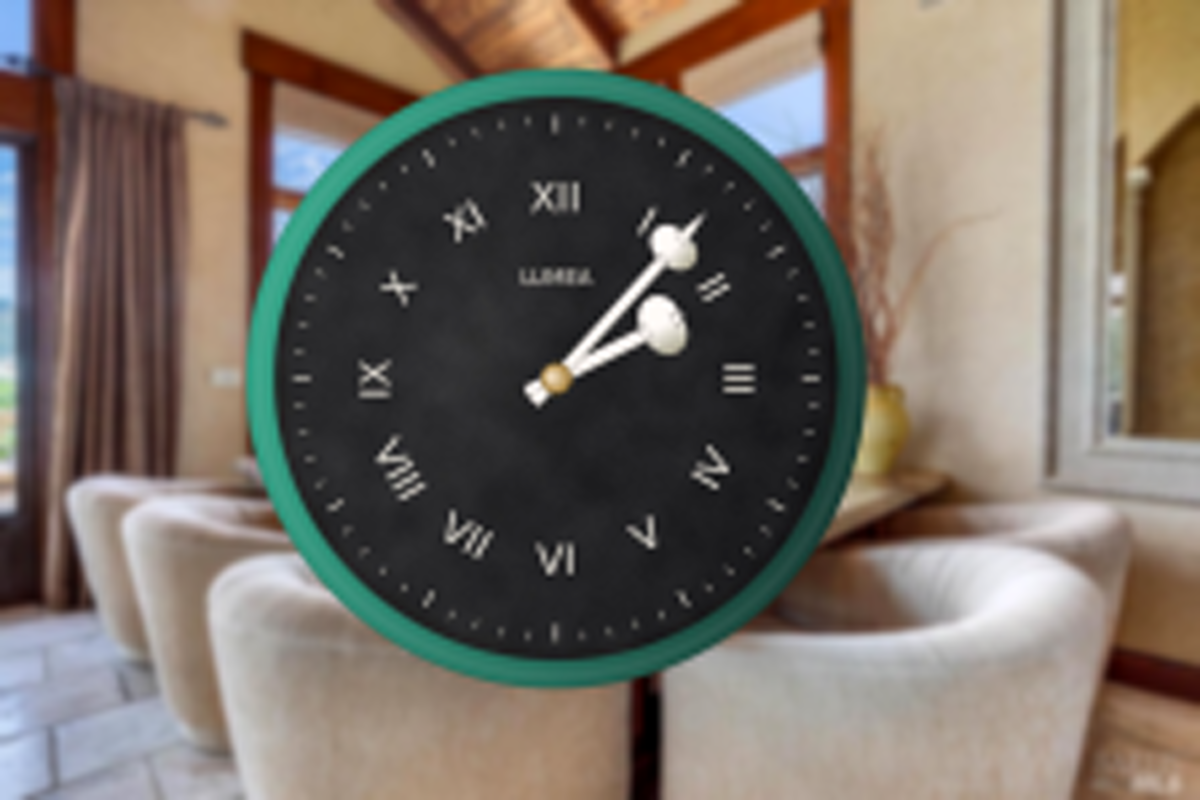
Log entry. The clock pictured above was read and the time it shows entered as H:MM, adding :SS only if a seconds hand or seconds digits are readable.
2:07
